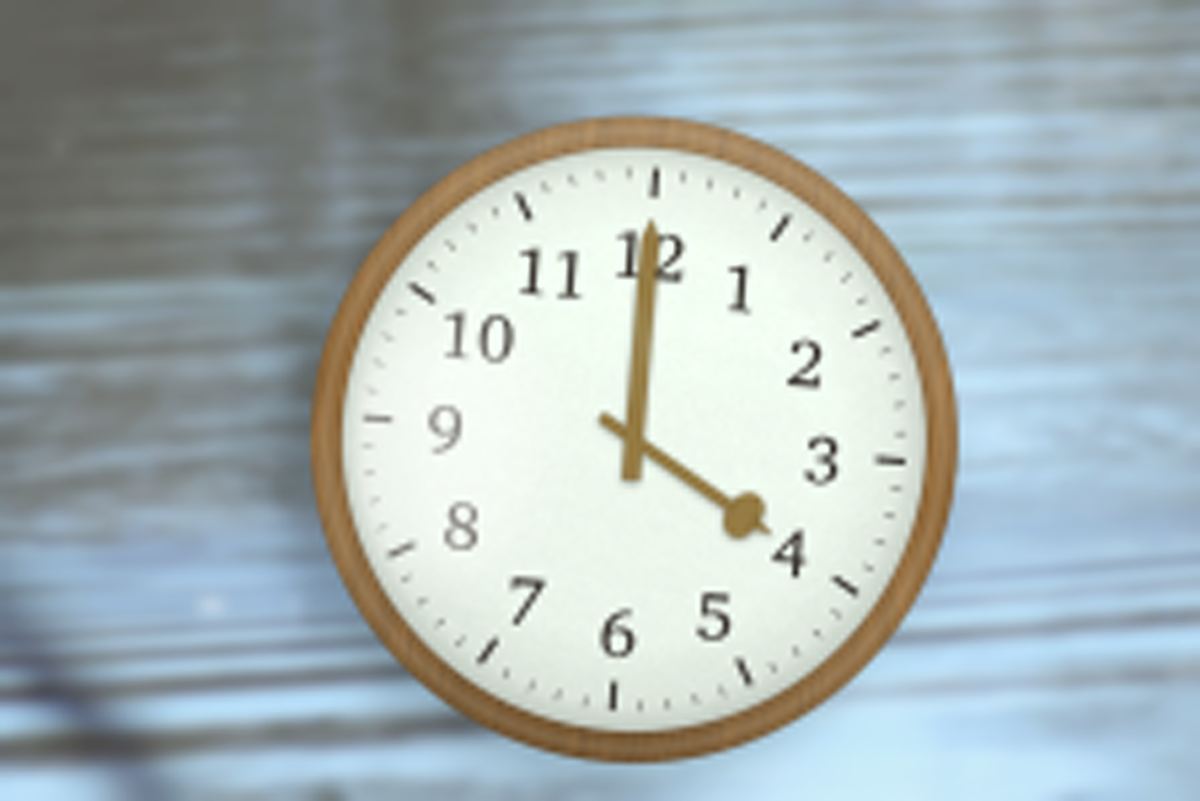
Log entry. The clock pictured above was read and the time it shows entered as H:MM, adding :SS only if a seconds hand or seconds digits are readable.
4:00
